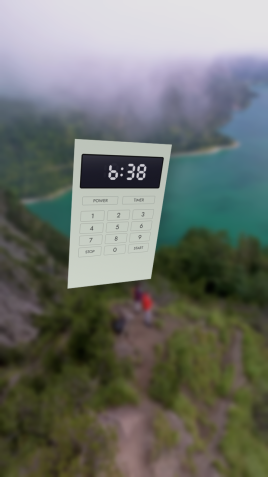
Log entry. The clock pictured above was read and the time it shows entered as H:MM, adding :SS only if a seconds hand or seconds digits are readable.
6:38
